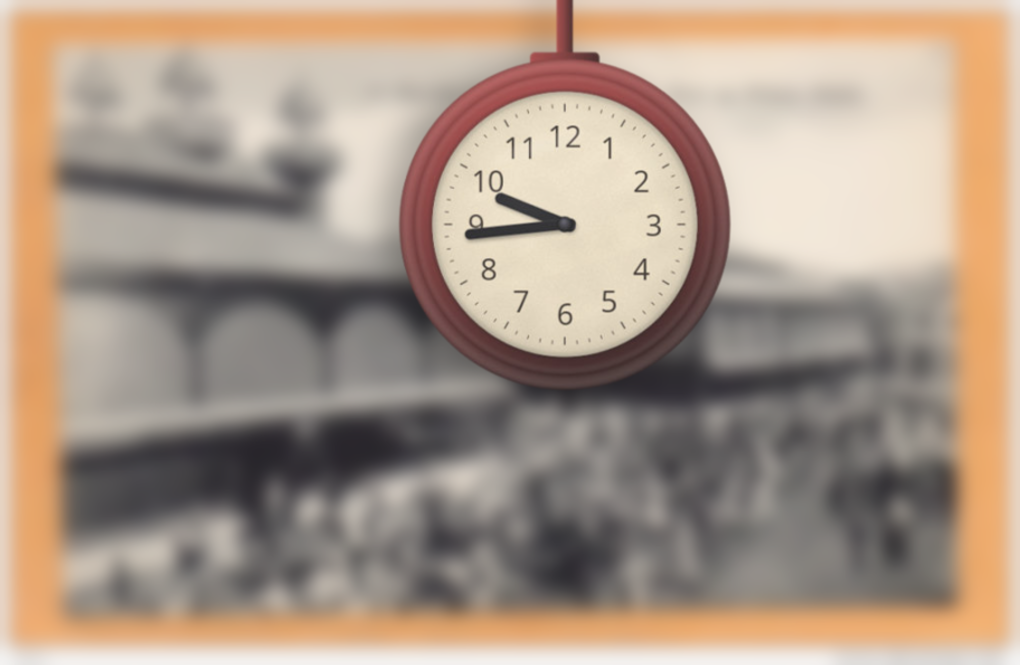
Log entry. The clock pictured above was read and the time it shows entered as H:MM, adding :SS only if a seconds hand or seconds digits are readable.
9:44
